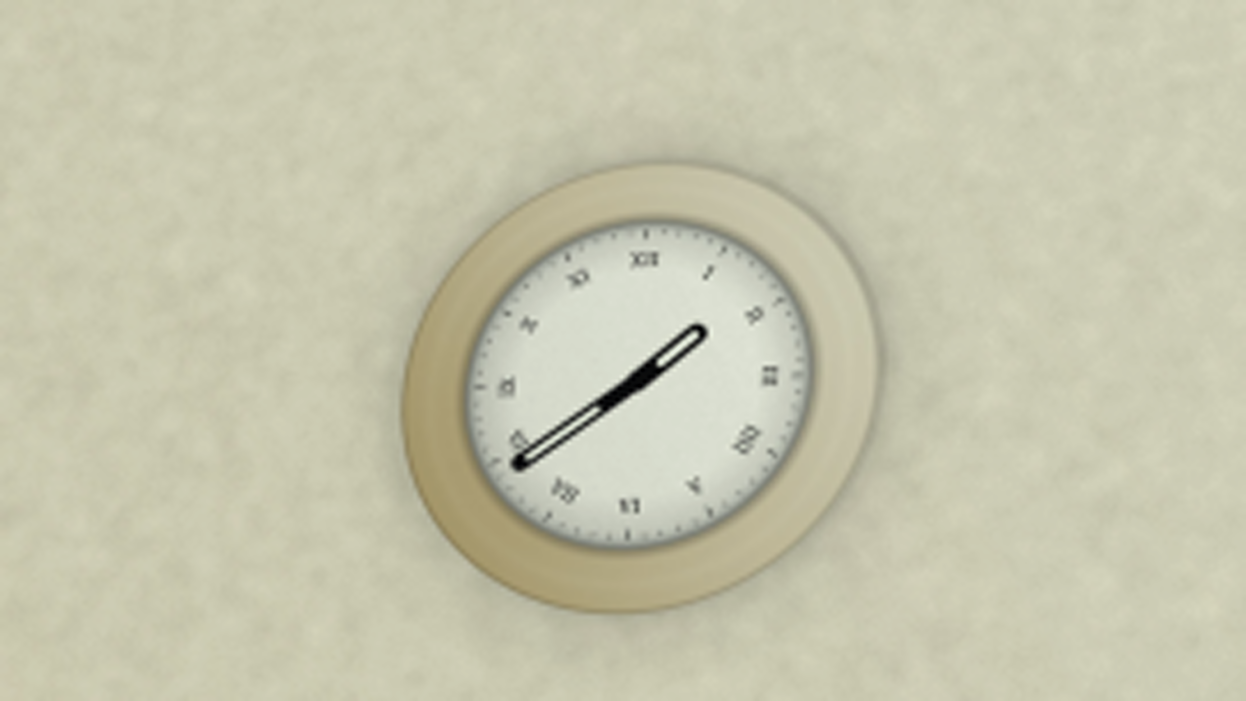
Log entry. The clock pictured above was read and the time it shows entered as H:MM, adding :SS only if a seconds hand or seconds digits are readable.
1:39
